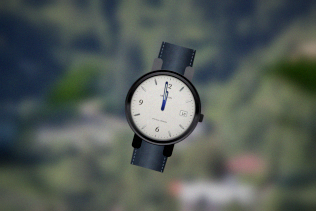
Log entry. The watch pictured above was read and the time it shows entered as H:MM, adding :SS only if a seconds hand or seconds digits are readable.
11:59
